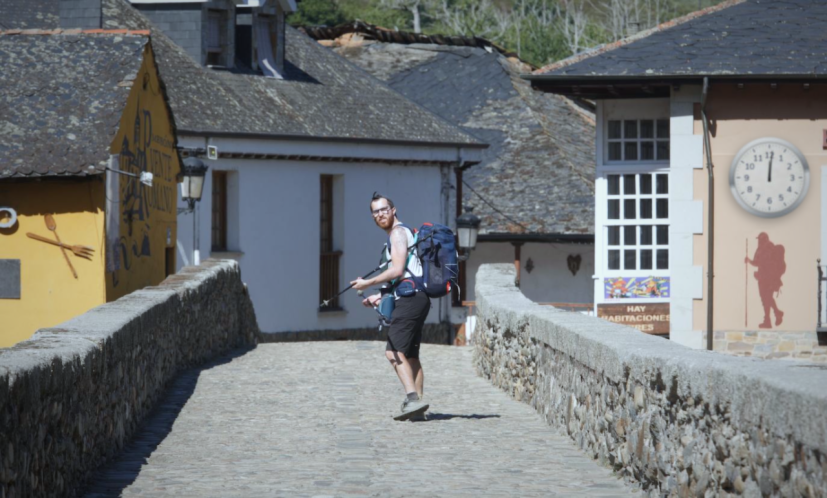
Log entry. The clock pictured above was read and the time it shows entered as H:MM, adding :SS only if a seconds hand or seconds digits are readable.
12:01
